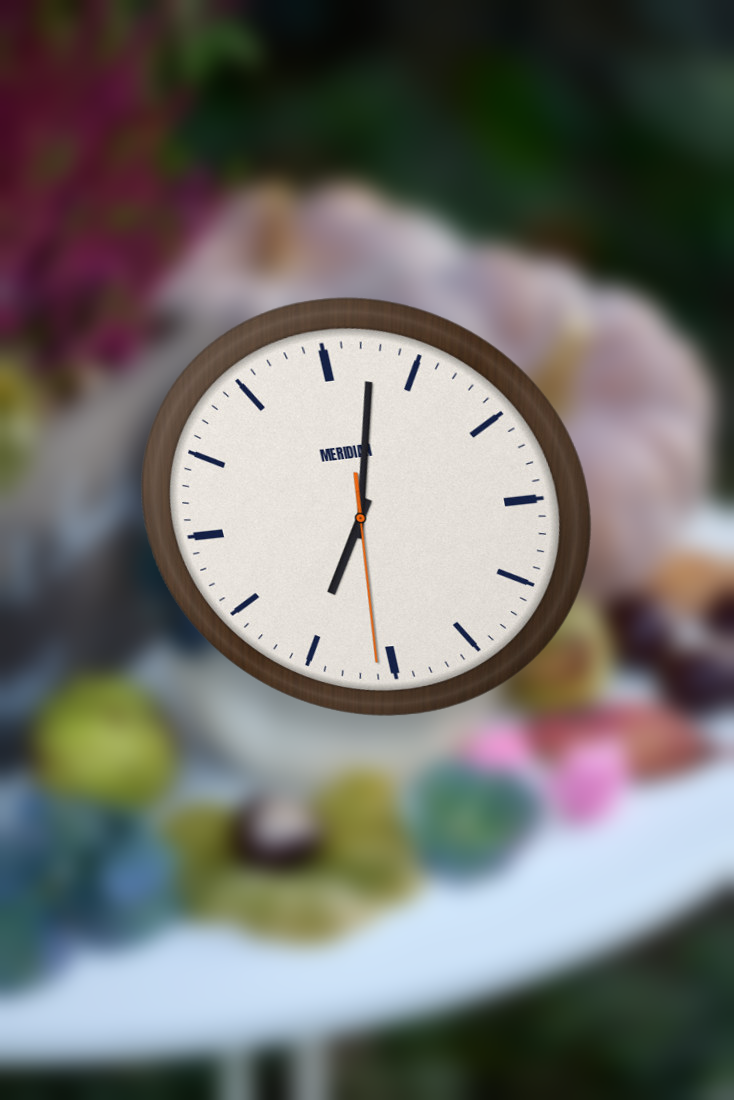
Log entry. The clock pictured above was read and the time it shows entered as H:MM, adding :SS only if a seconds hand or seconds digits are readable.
7:02:31
